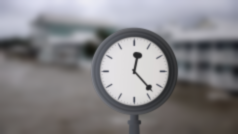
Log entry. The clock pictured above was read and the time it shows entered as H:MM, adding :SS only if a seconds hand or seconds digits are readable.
12:23
